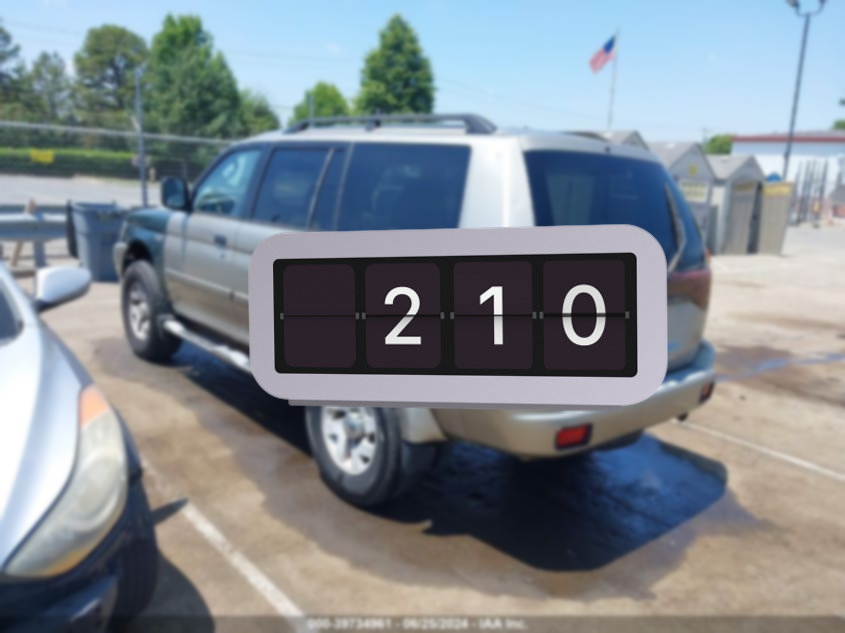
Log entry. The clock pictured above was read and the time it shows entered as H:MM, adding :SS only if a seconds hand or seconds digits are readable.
2:10
